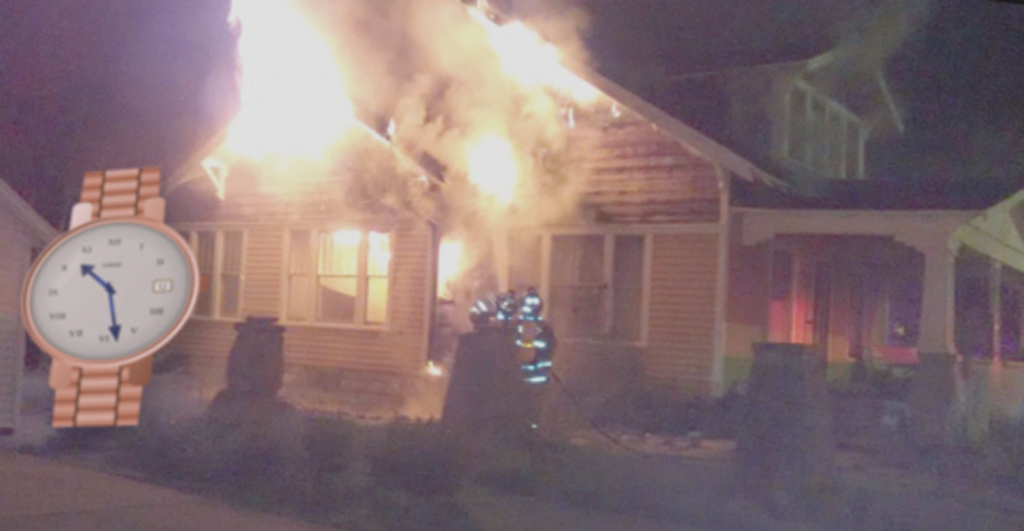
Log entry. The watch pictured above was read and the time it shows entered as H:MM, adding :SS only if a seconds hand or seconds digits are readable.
10:28
